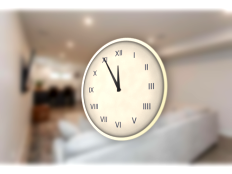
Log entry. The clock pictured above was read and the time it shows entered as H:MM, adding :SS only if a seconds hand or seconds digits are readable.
11:55
